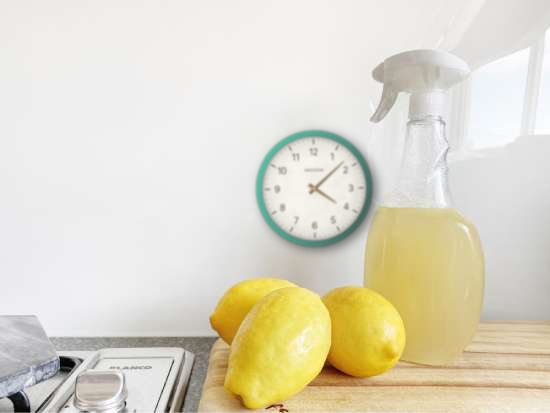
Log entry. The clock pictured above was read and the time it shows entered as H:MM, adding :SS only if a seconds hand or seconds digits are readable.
4:08
